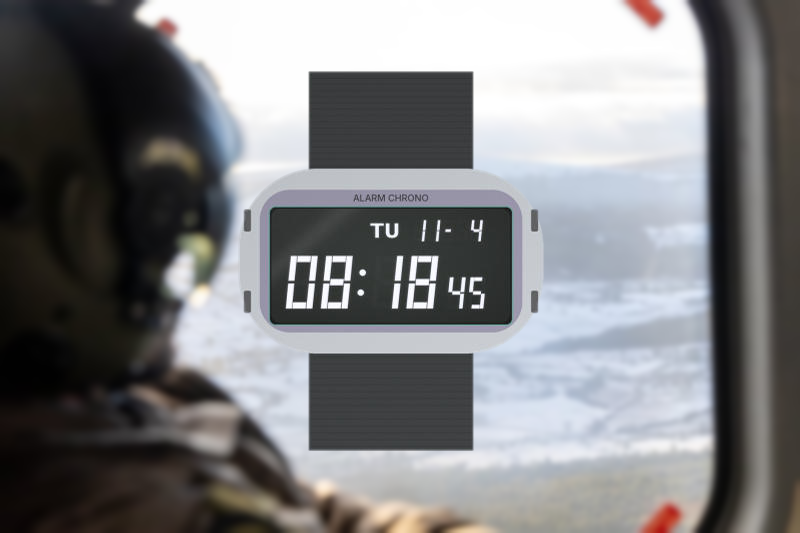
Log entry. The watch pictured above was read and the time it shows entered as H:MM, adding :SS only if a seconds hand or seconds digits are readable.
8:18:45
